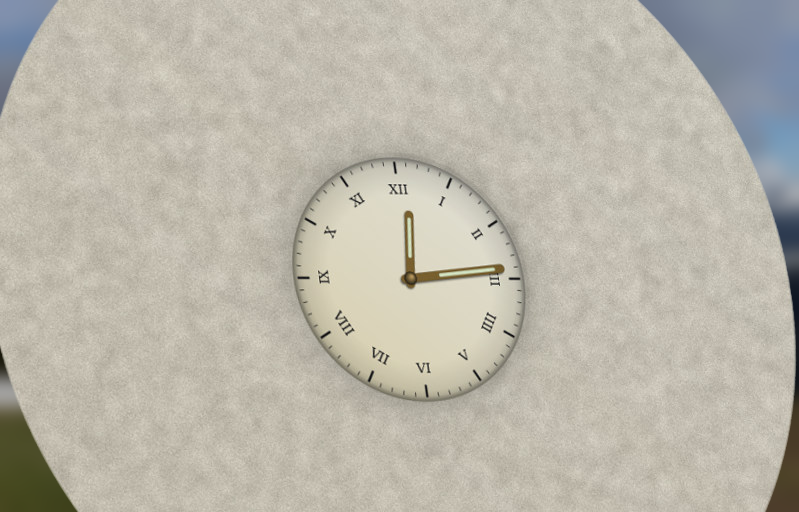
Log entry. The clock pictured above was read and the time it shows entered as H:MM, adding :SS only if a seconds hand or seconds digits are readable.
12:14
